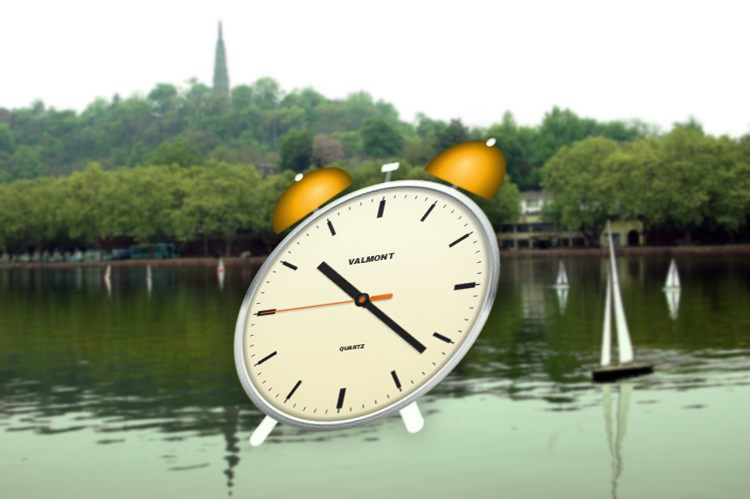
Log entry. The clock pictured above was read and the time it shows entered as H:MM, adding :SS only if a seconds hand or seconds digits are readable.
10:21:45
